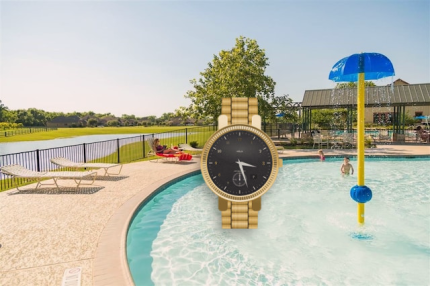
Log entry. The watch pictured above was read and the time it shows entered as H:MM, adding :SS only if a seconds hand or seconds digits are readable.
3:27
